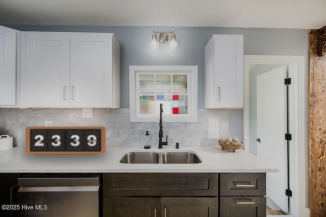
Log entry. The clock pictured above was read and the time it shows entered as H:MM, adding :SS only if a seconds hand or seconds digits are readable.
23:39
